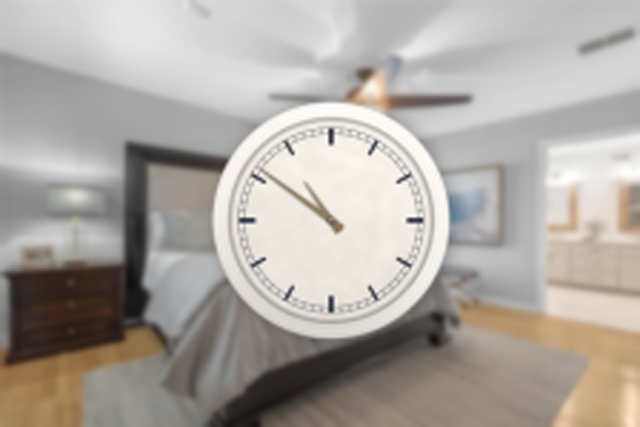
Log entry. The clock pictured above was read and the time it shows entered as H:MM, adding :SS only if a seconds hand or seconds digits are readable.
10:51
